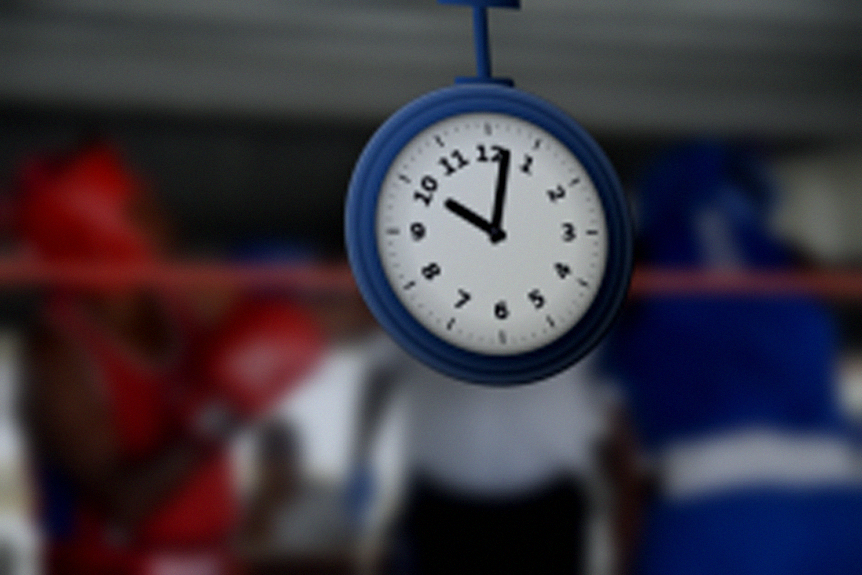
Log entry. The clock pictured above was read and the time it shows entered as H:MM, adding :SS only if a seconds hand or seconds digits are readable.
10:02
